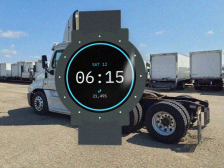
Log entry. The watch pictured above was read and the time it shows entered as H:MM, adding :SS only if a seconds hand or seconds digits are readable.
6:15
